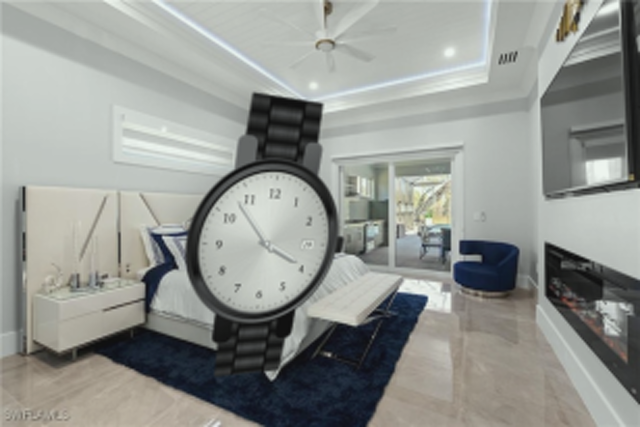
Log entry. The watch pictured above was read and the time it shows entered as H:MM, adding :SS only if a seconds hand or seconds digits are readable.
3:53
